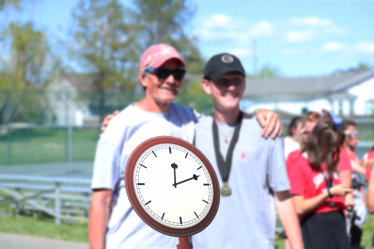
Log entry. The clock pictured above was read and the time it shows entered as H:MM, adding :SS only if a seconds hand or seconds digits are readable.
12:12
